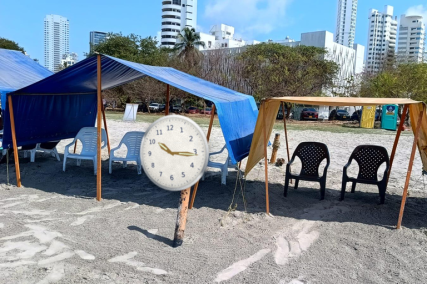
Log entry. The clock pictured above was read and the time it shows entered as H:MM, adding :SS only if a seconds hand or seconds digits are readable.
10:16
